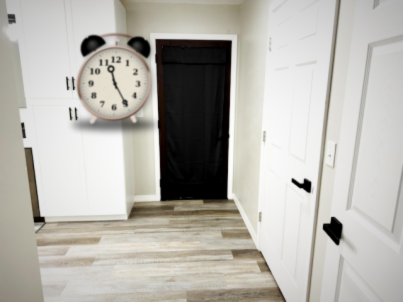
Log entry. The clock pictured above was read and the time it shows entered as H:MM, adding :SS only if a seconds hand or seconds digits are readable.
11:25
